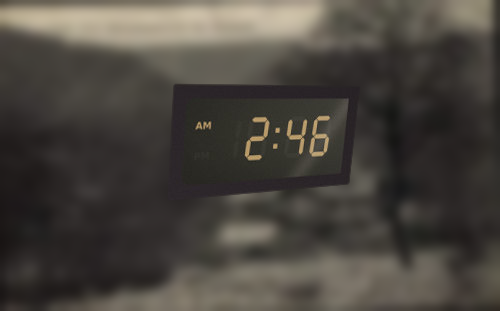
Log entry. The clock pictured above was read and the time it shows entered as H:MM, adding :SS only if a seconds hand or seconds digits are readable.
2:46
